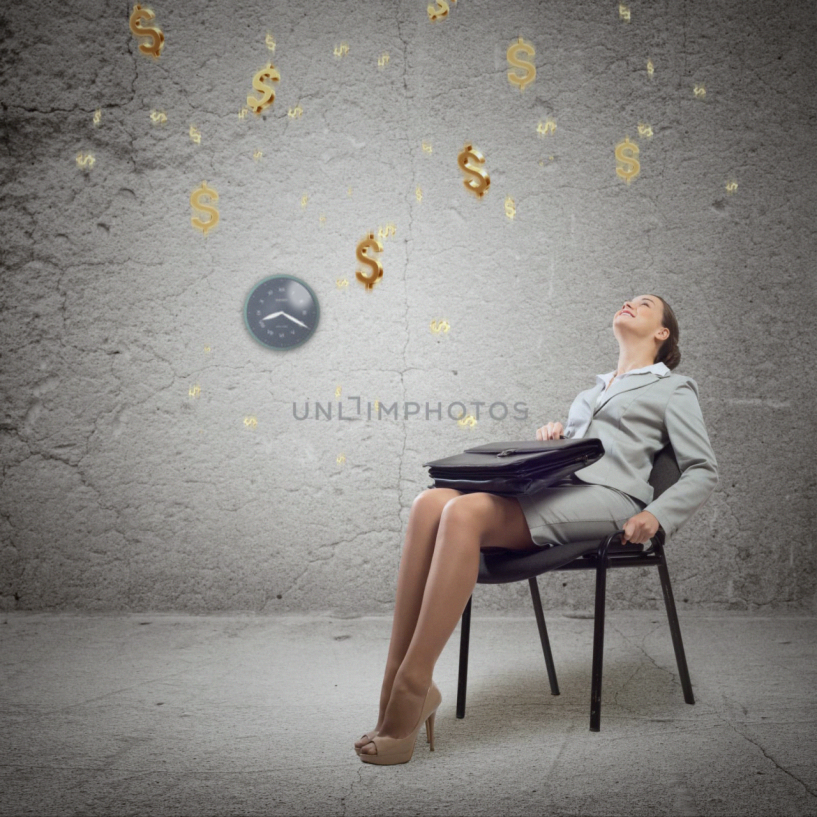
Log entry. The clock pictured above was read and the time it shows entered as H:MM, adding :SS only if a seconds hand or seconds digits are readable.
8:20
